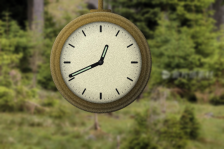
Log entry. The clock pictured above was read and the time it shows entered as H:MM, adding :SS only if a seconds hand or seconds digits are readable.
12:41
